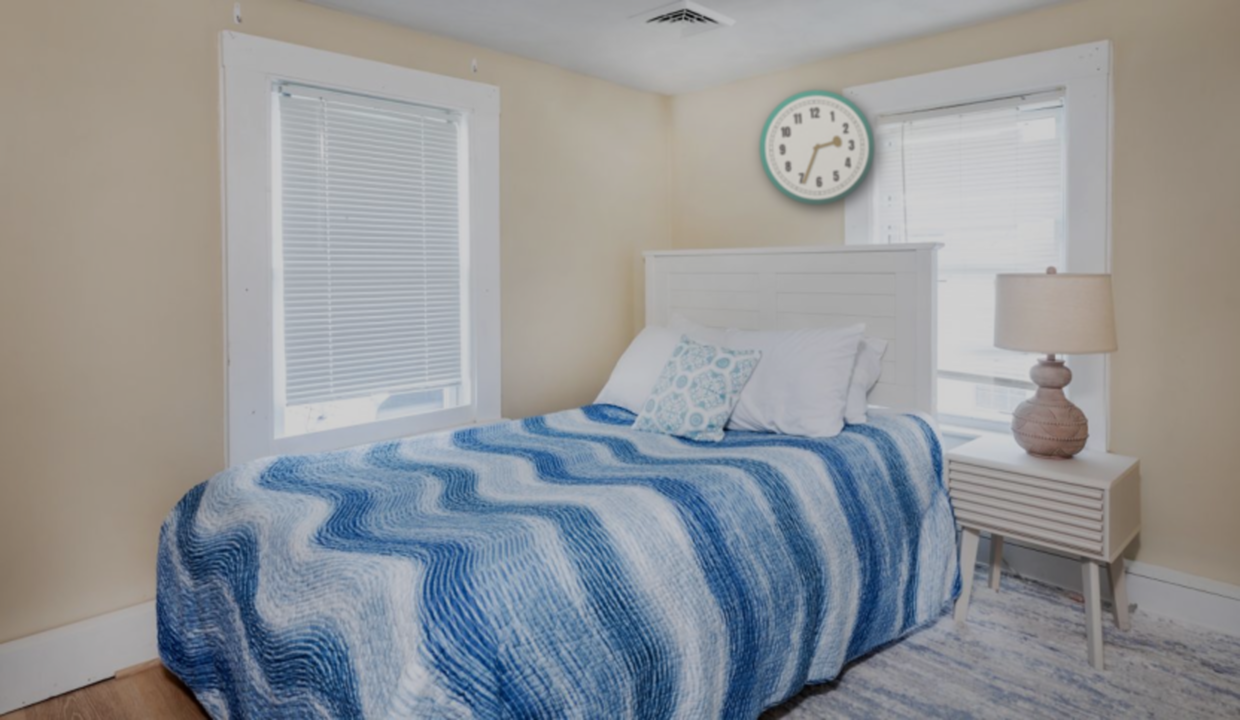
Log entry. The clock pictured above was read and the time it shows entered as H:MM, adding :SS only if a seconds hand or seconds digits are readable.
2:34
